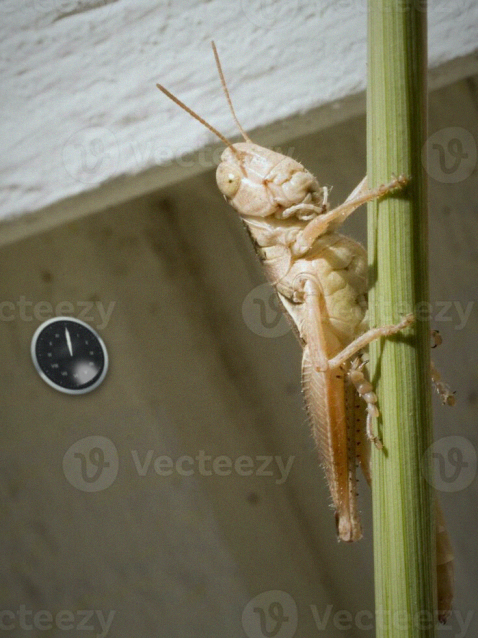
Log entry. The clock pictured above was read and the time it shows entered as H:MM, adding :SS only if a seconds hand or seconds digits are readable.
12:00
